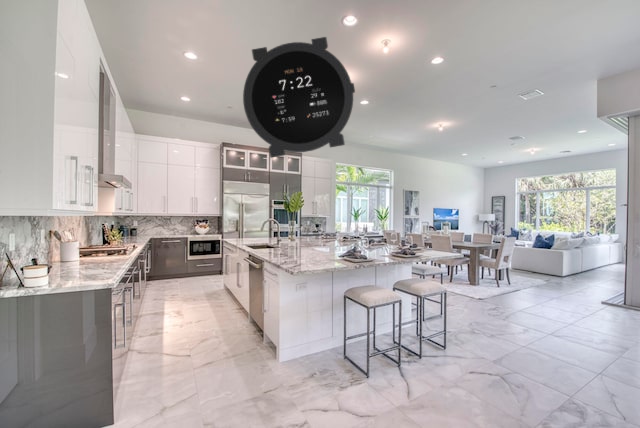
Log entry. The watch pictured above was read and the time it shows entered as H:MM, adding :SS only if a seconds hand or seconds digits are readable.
7:22
